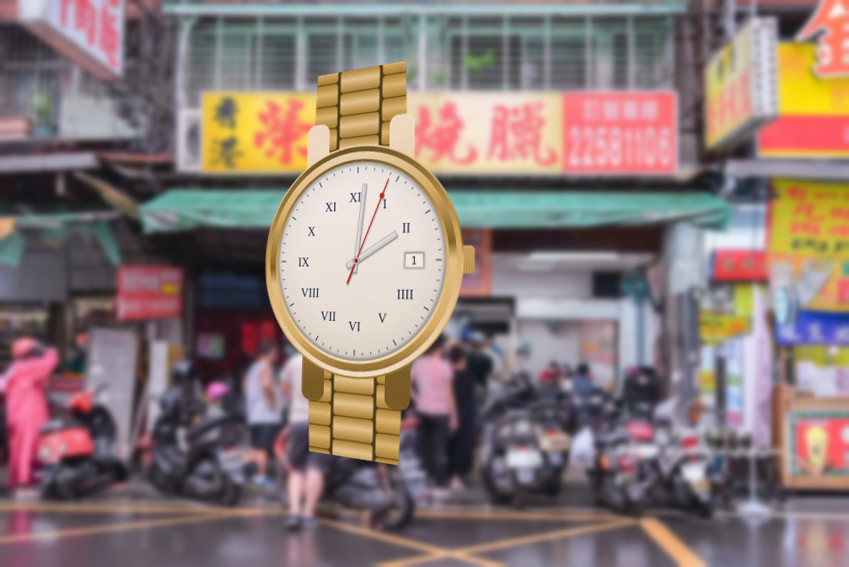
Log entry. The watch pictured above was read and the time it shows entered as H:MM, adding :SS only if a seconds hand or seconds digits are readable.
2:01:04
